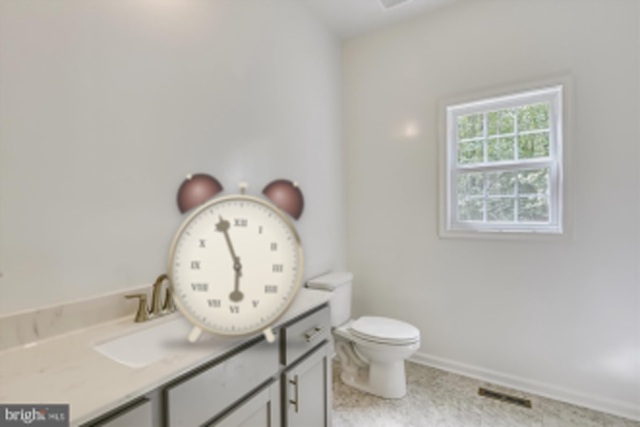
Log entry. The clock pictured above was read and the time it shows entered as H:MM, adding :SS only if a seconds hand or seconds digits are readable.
5:56
